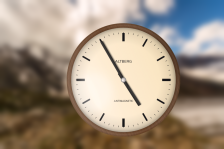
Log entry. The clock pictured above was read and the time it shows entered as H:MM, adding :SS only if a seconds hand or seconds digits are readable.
4:55
